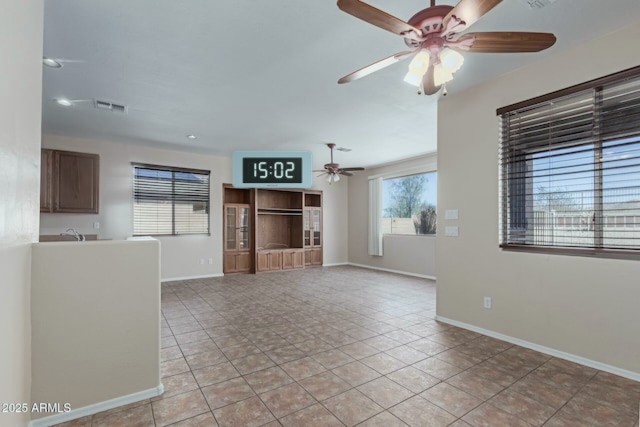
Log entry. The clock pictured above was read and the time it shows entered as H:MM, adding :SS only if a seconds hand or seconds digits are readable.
15:02
